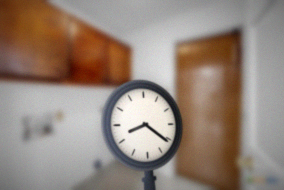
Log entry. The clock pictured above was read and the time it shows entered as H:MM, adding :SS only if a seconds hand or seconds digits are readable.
8:21
